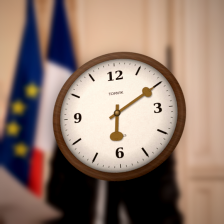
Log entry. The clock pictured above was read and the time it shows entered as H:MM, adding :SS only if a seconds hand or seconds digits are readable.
6:10
